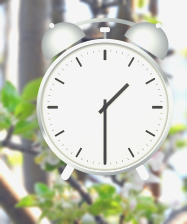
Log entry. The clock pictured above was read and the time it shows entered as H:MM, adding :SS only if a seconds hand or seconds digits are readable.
1:30
